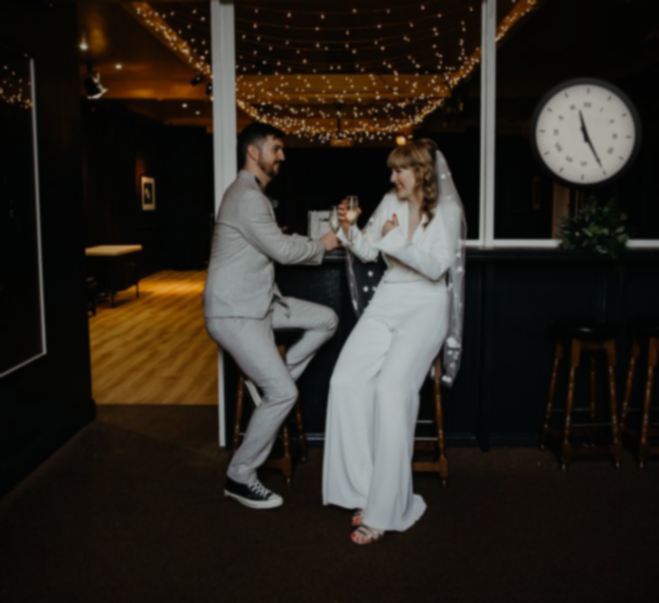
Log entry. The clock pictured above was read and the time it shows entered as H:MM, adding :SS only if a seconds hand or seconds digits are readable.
11:25
